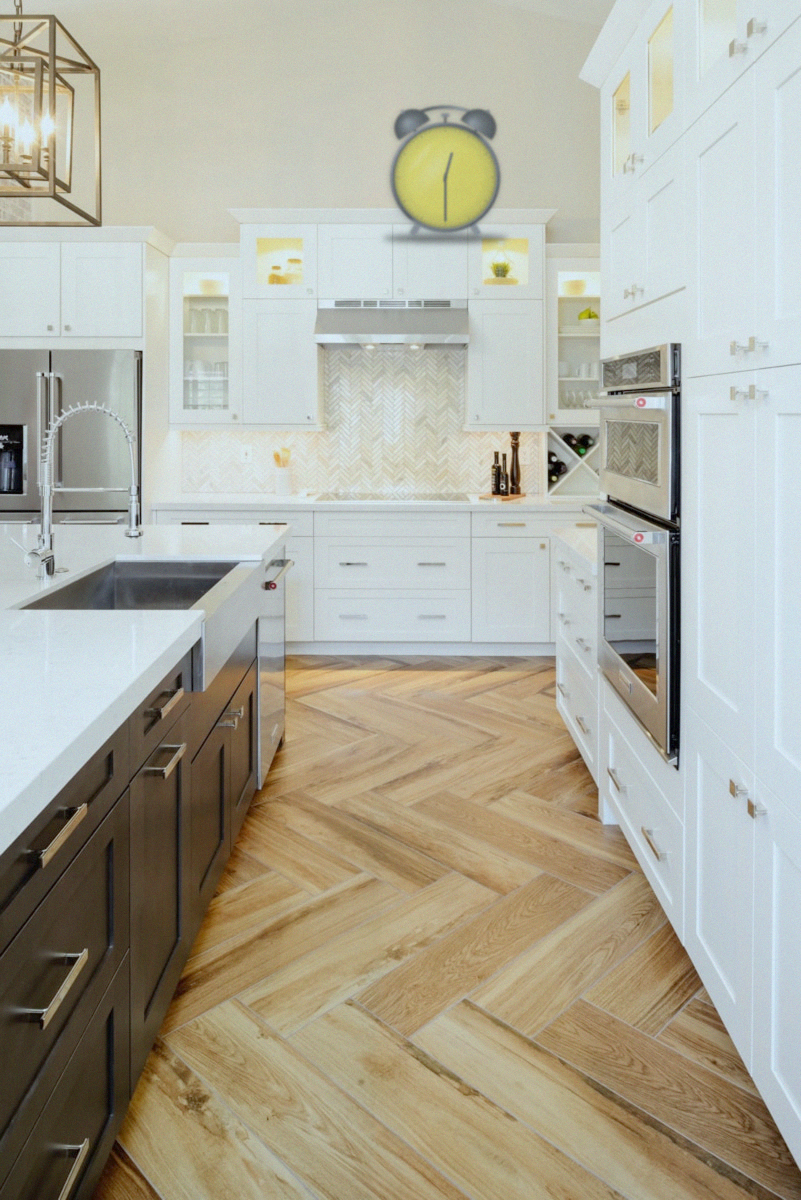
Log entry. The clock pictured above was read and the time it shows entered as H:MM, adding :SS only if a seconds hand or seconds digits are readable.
12:30
